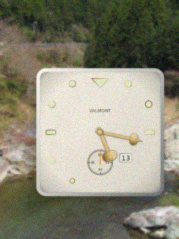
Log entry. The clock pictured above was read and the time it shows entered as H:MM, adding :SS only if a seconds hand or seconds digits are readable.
5:17
